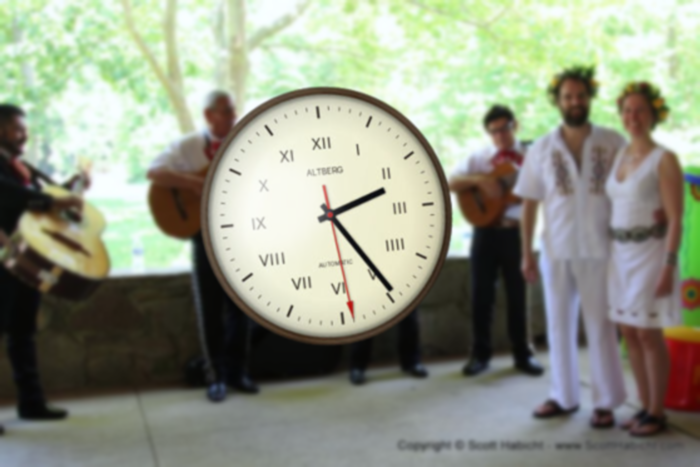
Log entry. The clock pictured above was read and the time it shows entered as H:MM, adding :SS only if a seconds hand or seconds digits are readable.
2:24:29
